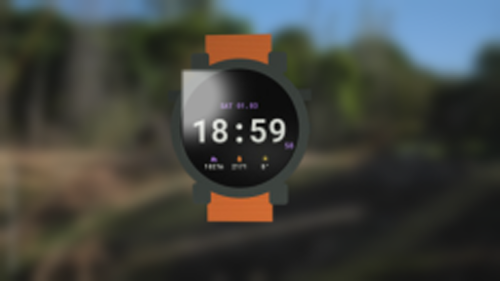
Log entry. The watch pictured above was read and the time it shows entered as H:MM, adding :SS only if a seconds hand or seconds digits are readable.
18:59
